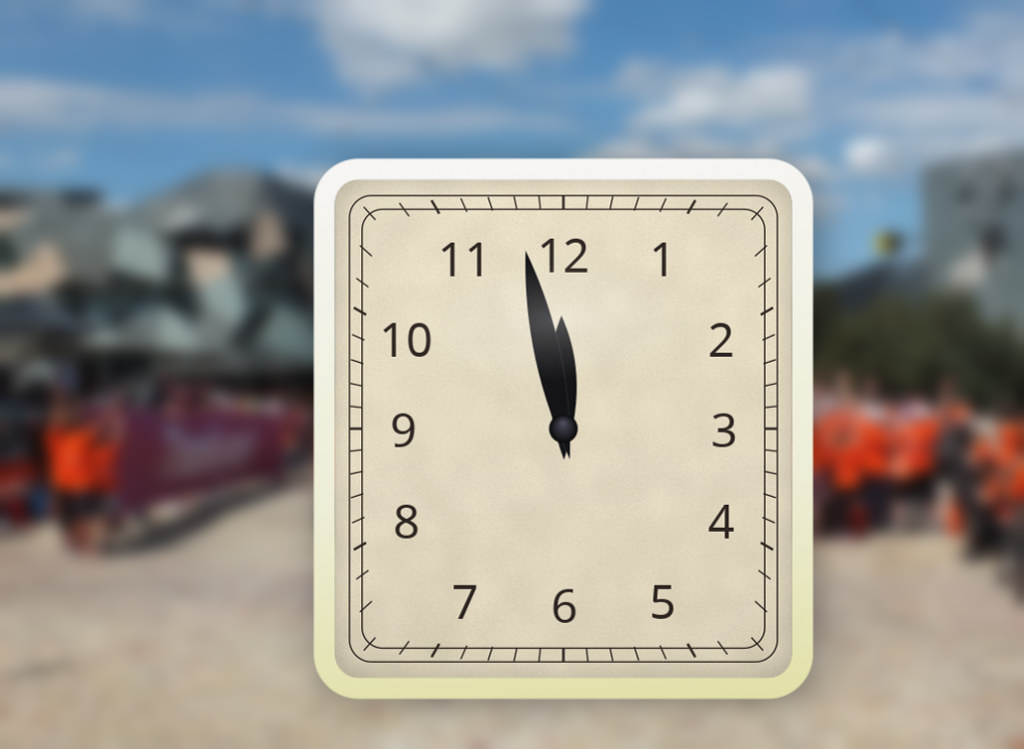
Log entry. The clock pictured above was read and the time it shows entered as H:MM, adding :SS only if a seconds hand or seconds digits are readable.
11:58
